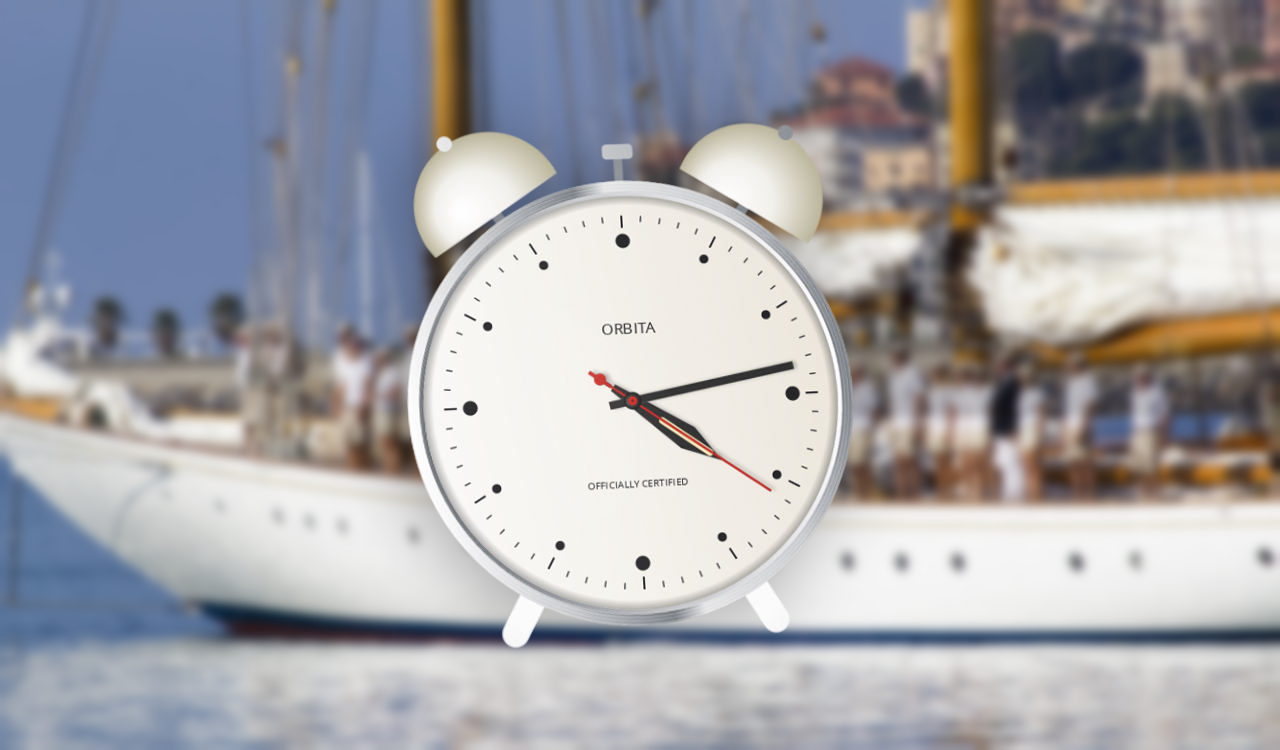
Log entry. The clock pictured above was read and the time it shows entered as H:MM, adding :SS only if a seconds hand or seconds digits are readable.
4:13:21
